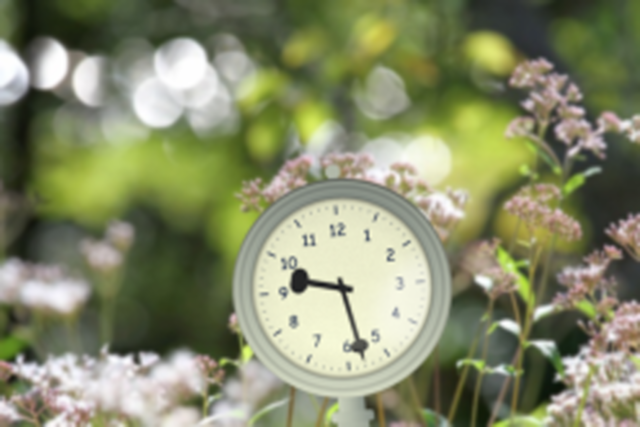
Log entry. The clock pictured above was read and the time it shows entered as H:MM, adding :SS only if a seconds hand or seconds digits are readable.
9:28
